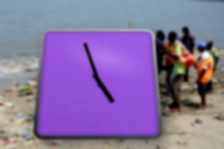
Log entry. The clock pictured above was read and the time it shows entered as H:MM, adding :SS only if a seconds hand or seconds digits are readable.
4:57
